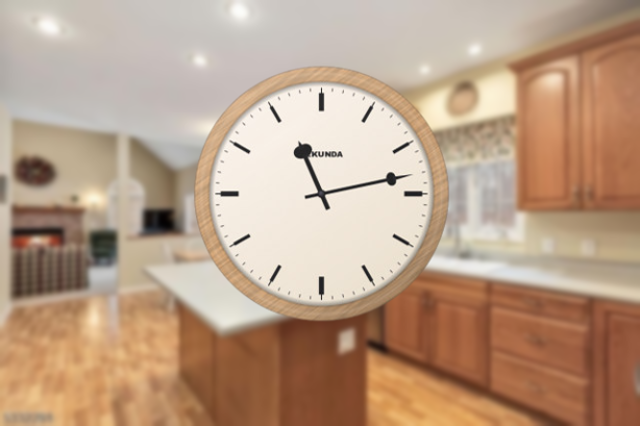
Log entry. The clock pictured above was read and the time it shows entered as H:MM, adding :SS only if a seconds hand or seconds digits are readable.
11:13
